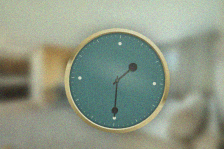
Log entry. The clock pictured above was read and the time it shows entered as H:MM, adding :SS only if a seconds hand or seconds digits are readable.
1:30
